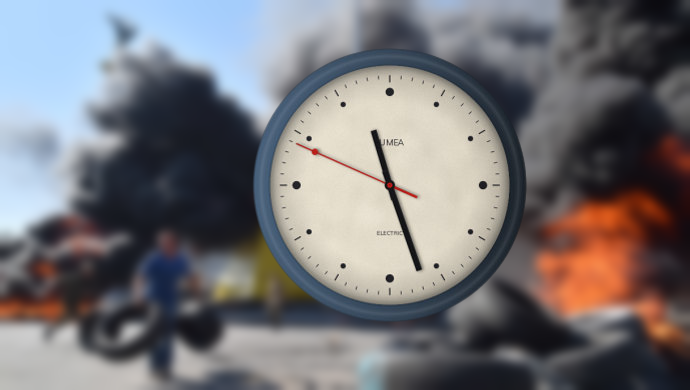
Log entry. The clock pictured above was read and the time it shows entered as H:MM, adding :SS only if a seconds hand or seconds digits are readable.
11:26:49
